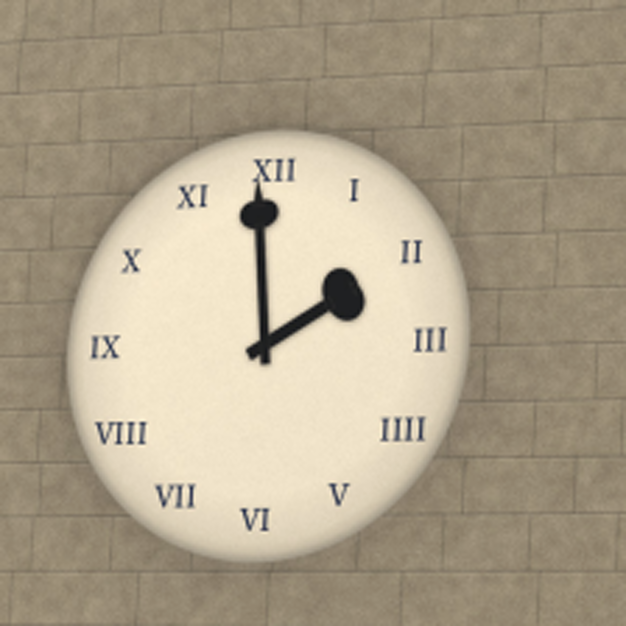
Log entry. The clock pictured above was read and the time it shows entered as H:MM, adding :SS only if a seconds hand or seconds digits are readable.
1:59
